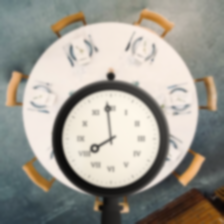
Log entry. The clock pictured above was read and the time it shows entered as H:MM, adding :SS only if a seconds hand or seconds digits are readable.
7:59
